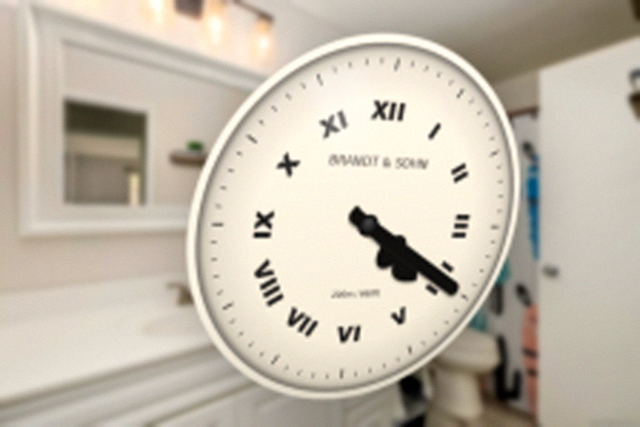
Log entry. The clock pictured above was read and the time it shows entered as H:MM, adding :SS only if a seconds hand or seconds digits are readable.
4:20
